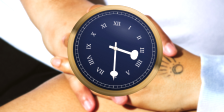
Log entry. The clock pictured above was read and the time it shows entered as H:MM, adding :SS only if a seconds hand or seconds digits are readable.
3:30
